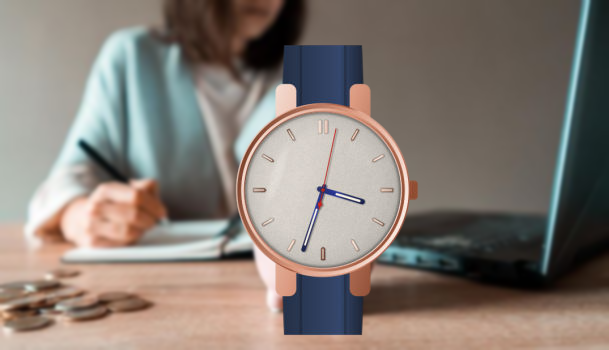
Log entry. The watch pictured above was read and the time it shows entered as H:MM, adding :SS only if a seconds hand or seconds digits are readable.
3:33:02
